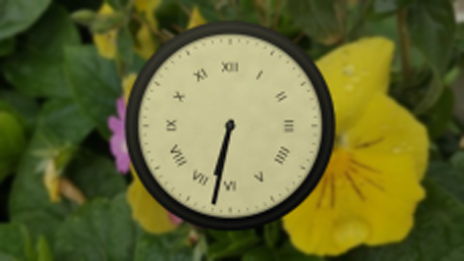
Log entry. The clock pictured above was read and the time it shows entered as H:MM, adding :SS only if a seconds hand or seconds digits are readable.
6:32
